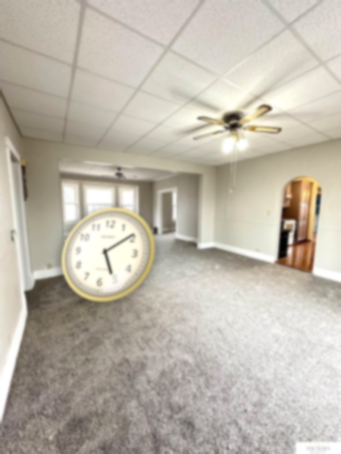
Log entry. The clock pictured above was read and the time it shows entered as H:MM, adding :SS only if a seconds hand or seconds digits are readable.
5:09
